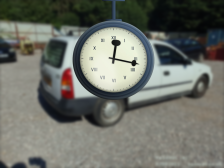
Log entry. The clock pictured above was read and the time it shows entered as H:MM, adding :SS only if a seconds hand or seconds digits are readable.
12:17
